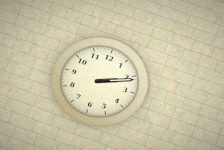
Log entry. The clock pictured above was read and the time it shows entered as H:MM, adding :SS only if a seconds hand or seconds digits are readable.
2:11
